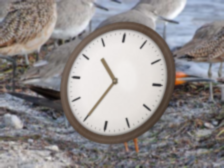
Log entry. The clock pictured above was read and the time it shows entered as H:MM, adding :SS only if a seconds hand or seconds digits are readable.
10:35
